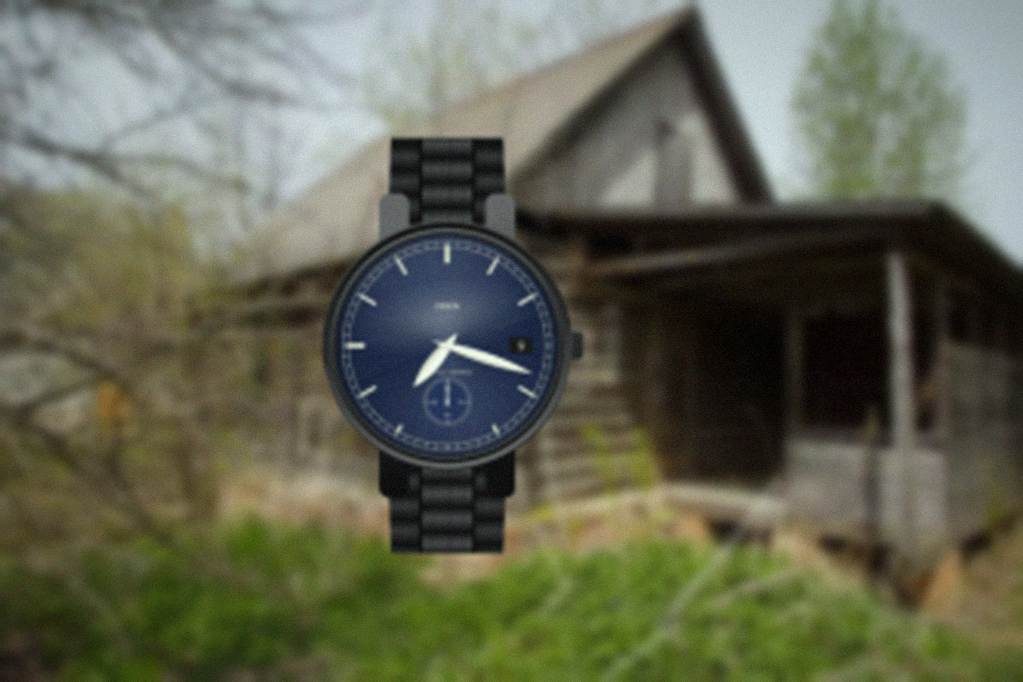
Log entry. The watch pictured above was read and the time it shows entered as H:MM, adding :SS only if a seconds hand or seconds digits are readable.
7:18
